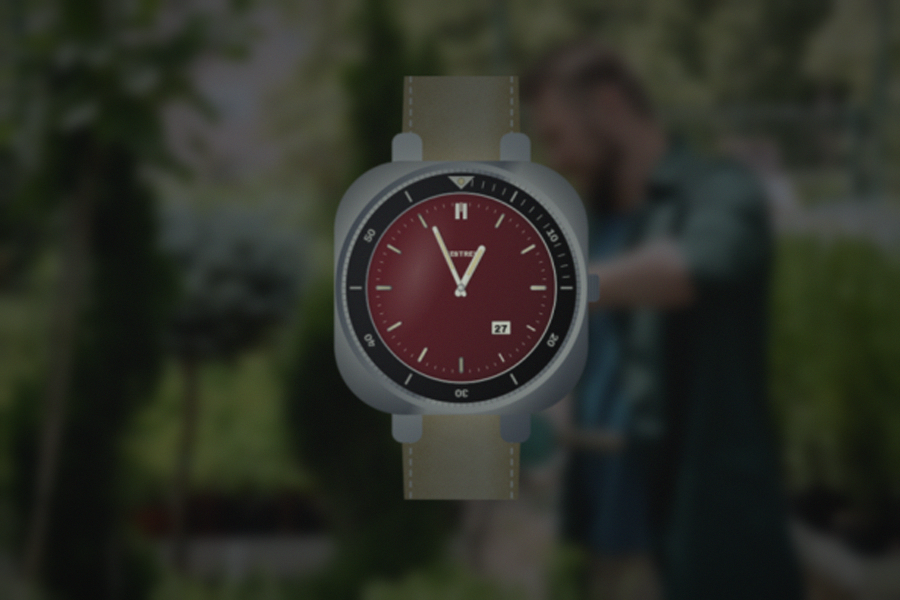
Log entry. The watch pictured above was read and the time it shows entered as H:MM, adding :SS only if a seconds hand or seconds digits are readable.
12:56
